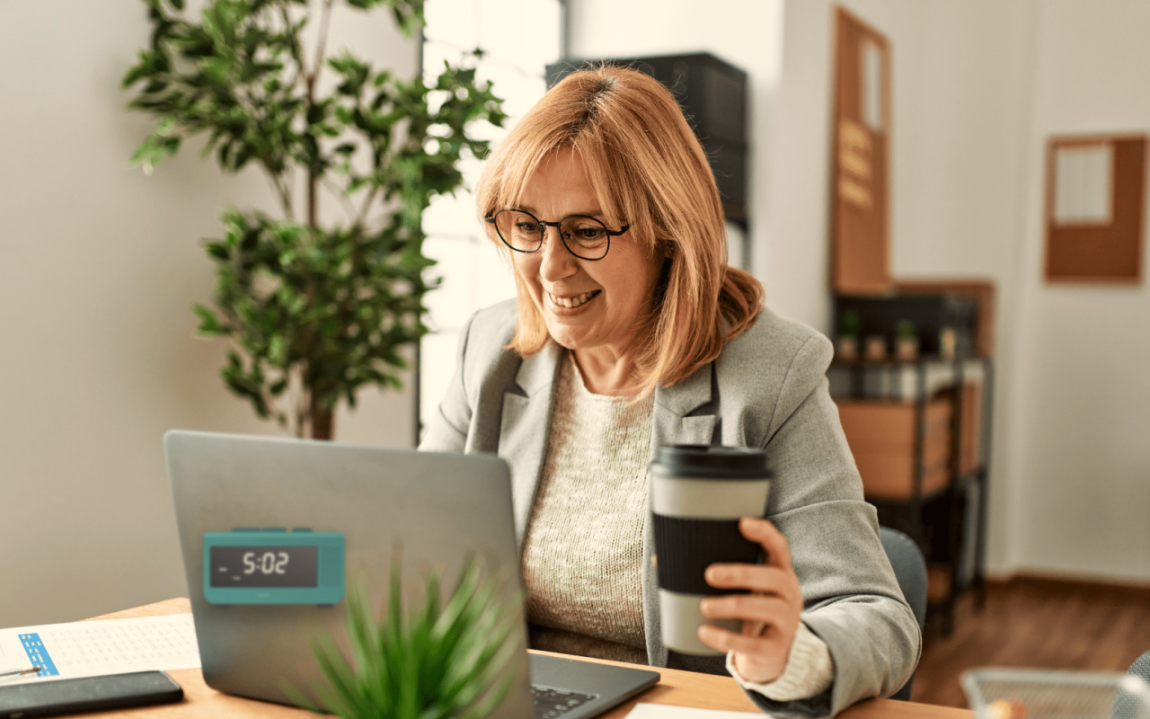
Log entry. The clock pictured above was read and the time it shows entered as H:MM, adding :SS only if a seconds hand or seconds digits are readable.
5:02
